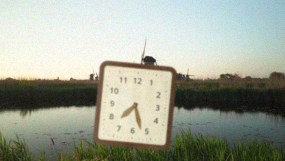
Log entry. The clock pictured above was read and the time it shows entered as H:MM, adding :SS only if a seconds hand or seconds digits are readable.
7:27
